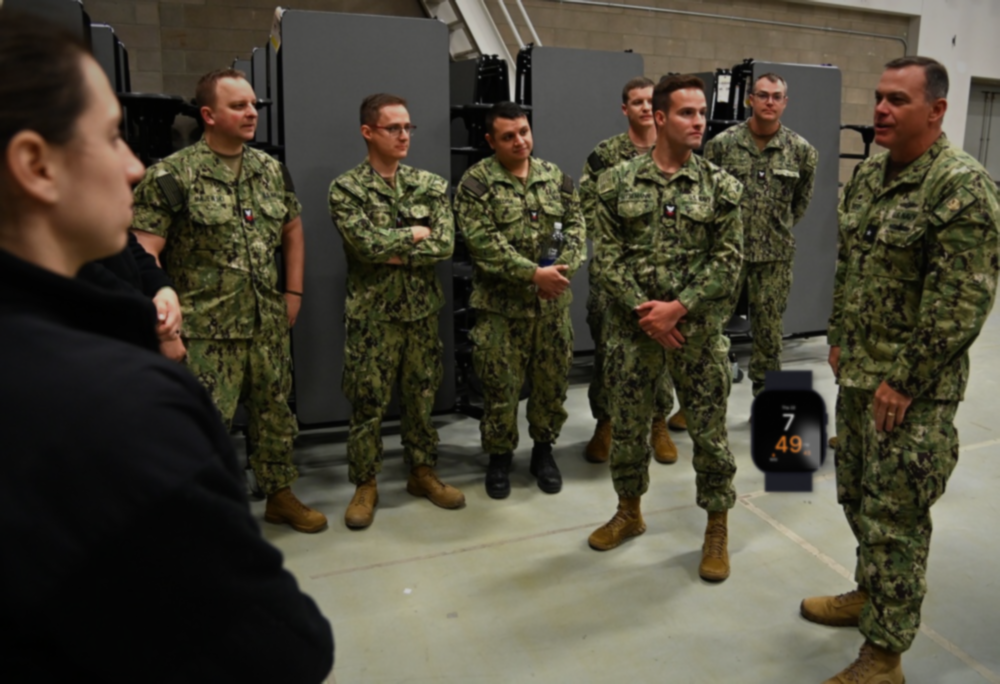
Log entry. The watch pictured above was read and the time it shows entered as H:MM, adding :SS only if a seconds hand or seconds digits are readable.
7:49
